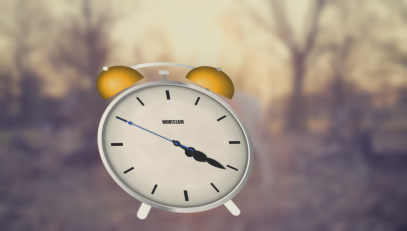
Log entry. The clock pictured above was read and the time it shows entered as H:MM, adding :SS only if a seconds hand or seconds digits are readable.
4:20:50
